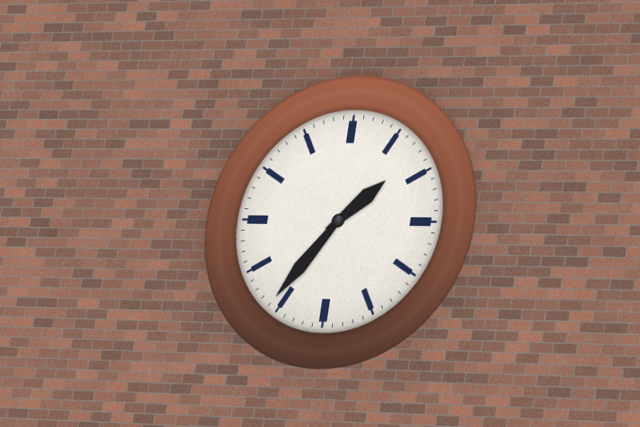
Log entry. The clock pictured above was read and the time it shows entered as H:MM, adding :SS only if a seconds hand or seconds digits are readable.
1:36
